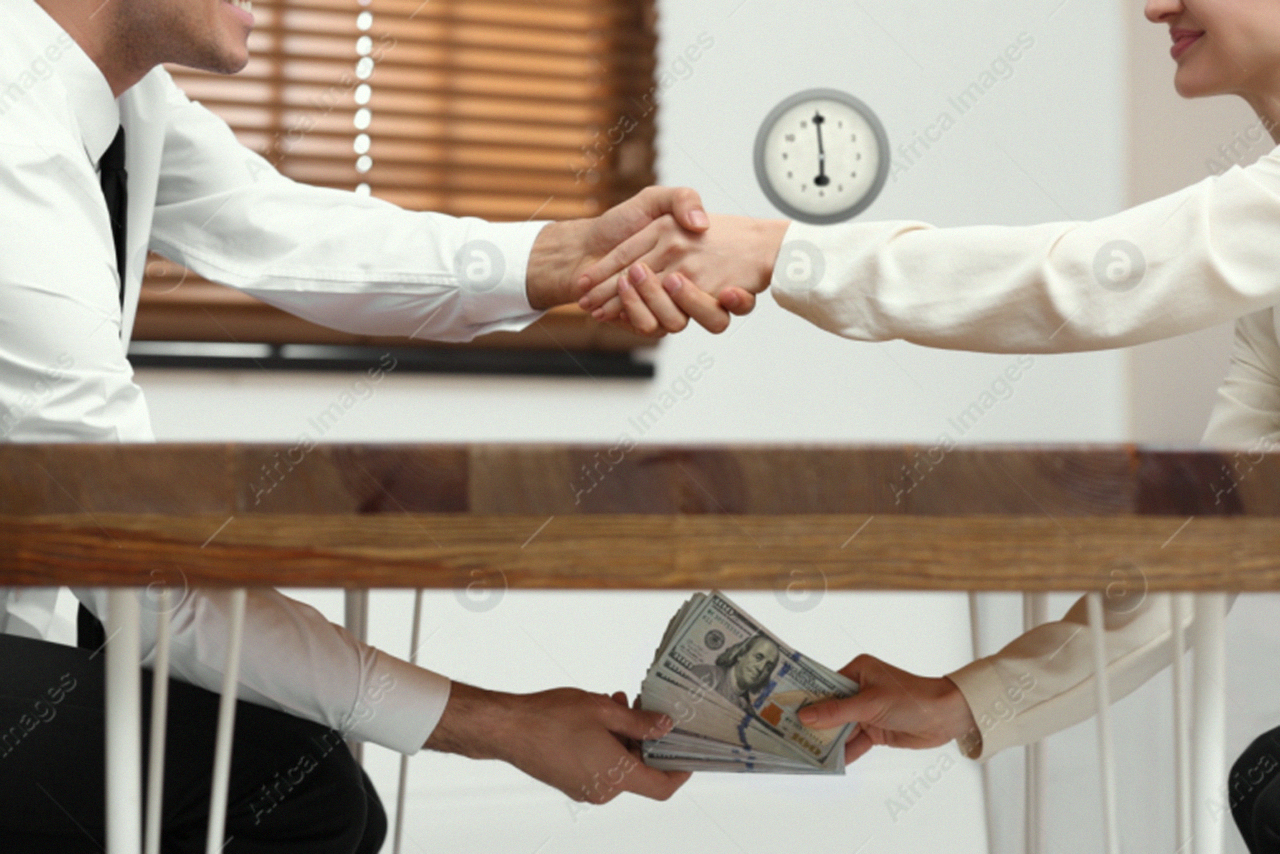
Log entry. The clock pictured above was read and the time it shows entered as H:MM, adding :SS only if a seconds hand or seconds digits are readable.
5:59
